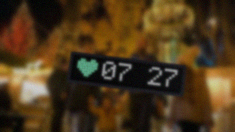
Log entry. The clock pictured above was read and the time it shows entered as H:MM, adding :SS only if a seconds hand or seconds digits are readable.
7:27
